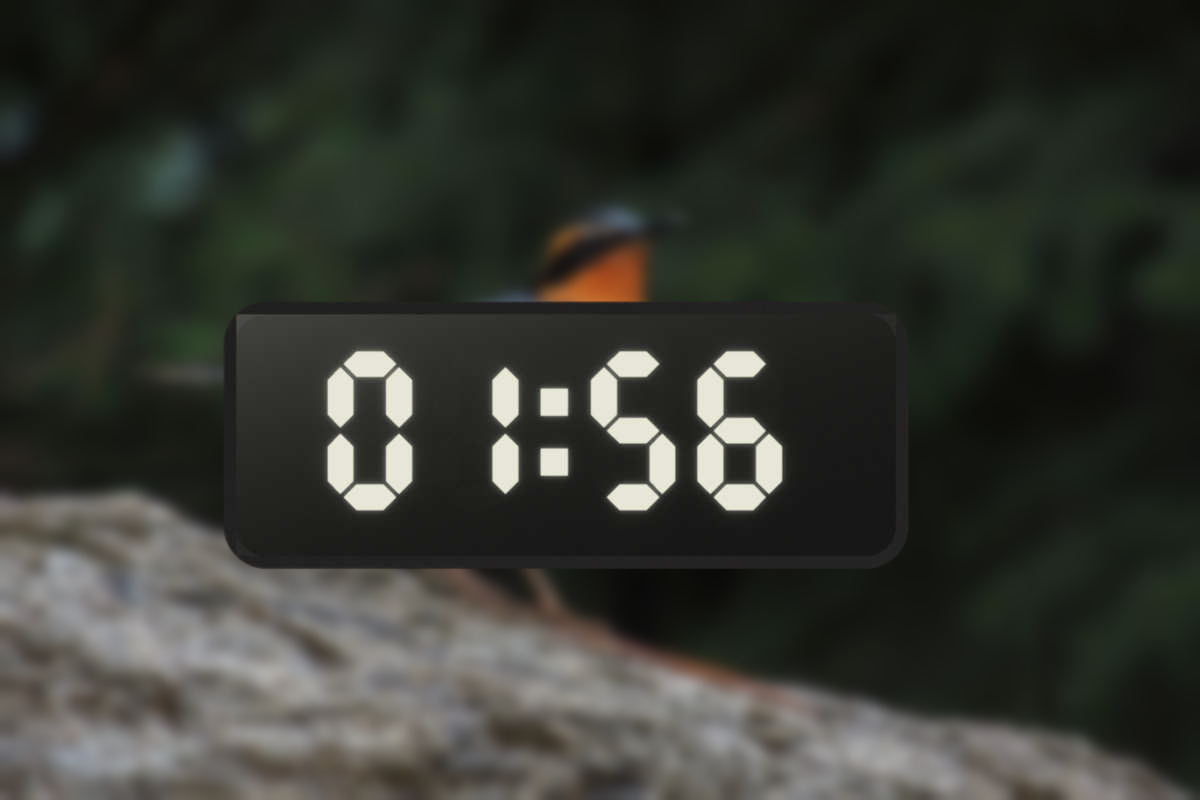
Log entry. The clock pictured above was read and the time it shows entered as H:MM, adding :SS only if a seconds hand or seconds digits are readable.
1:56
